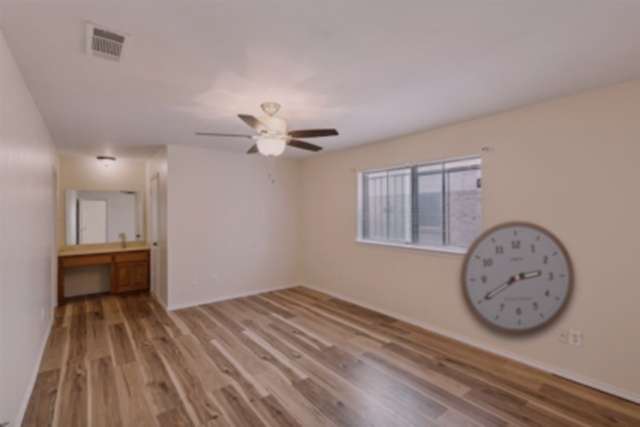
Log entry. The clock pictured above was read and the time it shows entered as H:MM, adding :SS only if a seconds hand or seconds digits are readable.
2:40
